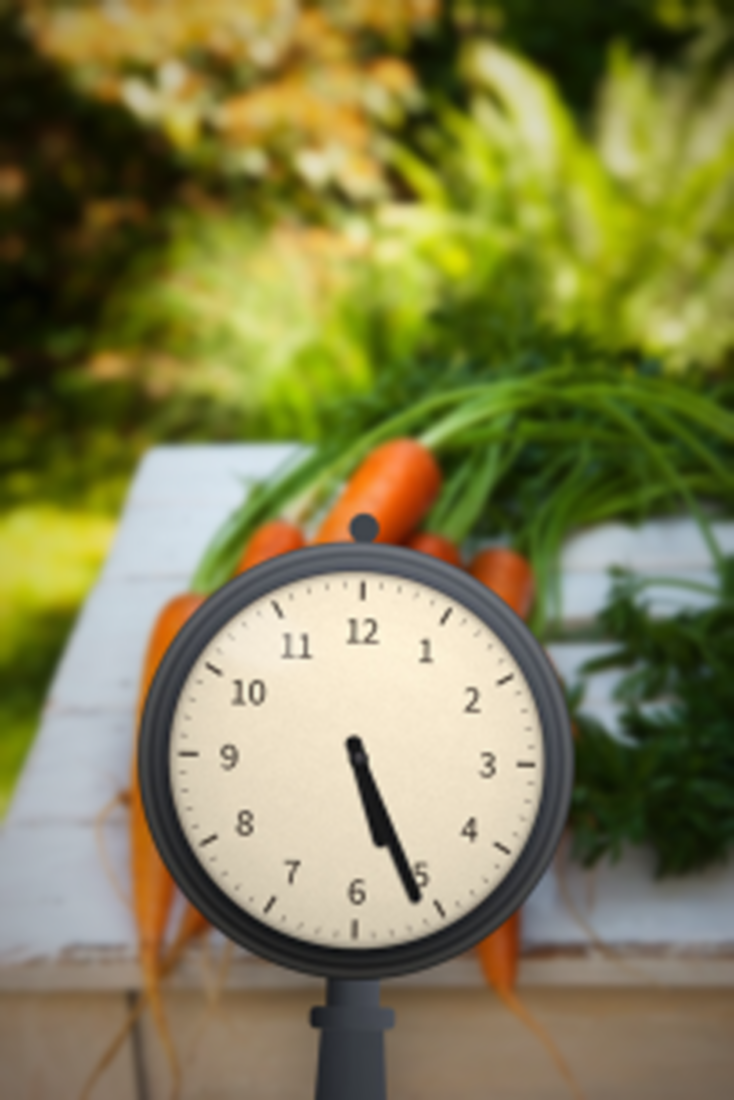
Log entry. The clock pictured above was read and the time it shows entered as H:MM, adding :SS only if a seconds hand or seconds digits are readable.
5:26
